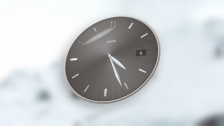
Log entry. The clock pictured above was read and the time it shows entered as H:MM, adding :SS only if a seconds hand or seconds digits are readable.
4:26
